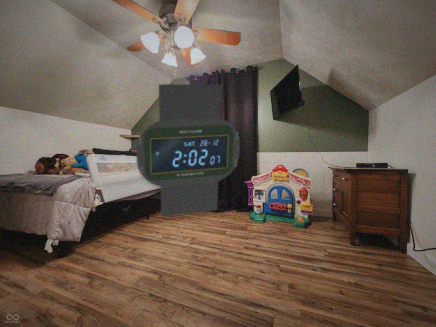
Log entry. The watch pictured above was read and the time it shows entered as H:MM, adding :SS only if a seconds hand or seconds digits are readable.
2:02:07
